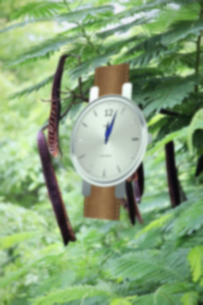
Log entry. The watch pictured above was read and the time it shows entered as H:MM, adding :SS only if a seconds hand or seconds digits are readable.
12:03
